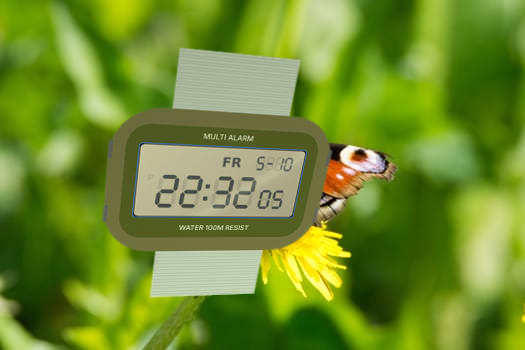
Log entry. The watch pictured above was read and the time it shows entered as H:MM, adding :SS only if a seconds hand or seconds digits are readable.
22:32:05
